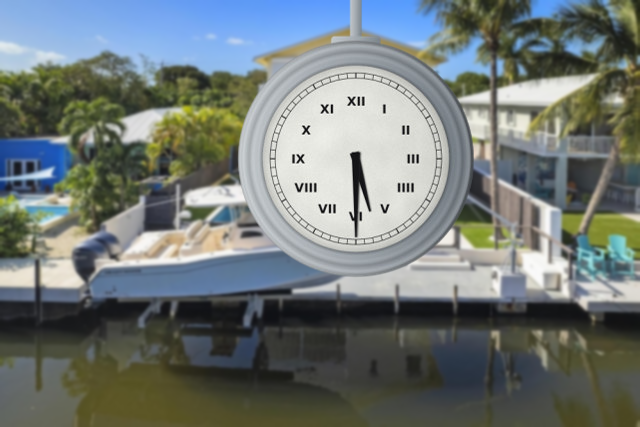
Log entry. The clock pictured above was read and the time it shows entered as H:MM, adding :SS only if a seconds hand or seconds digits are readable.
5:30
